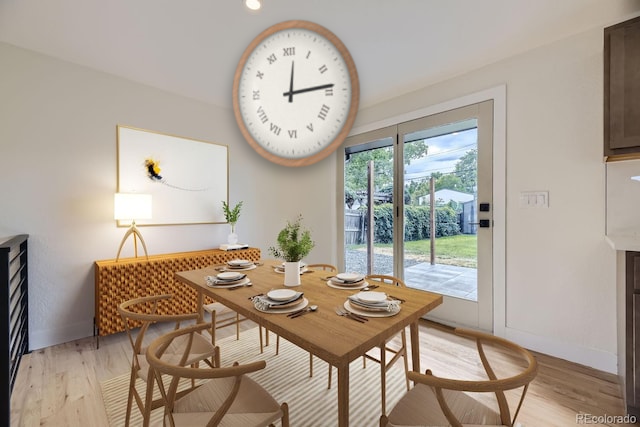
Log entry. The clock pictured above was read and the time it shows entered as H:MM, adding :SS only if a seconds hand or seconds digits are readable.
12:14
